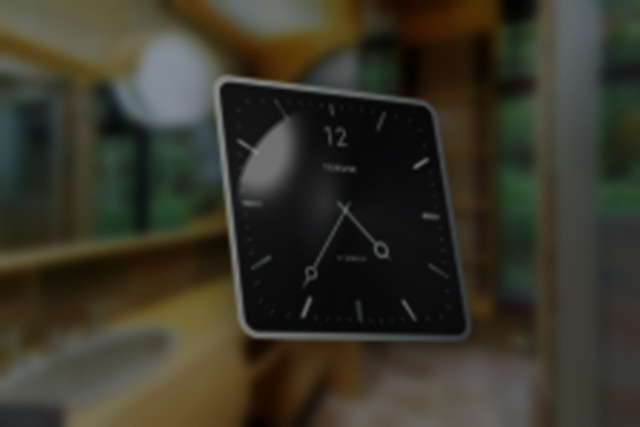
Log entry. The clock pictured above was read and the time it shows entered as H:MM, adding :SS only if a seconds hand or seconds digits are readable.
4:36
